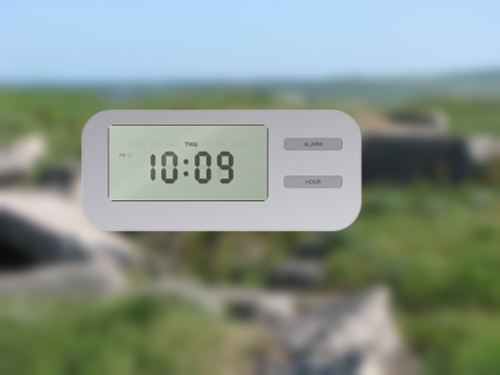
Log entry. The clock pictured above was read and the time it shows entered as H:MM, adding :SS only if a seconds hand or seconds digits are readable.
10:09
